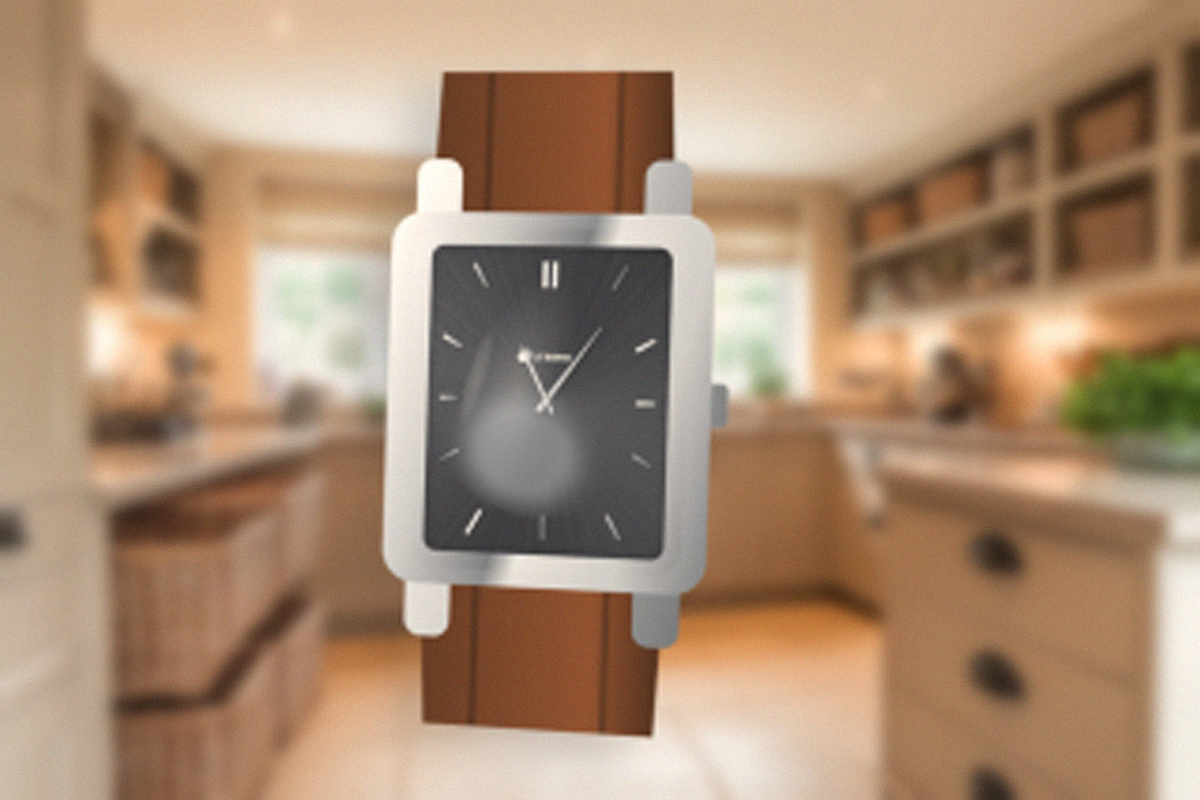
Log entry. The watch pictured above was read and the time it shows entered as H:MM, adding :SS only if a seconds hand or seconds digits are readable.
11:06
